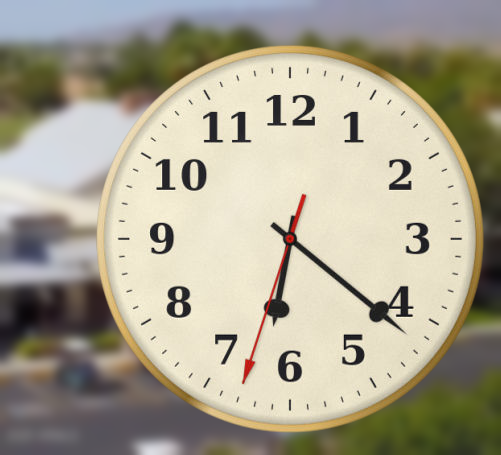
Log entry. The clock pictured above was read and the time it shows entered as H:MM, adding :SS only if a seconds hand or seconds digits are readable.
6:21:33
